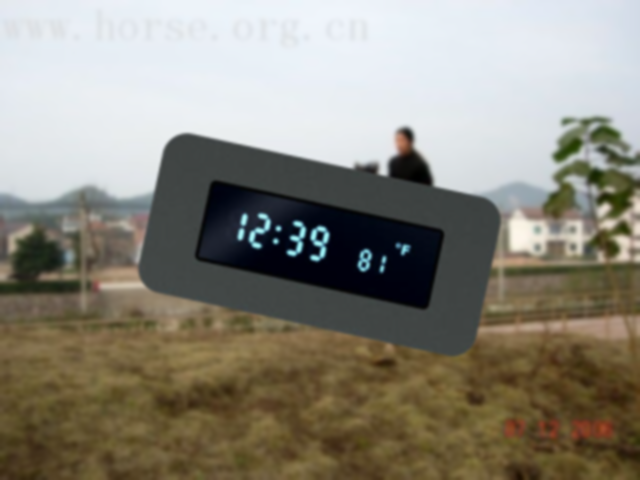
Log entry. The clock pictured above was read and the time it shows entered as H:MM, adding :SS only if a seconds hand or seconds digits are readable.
12:39
